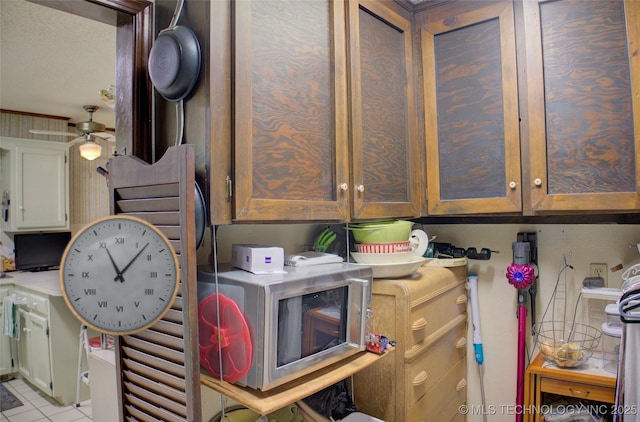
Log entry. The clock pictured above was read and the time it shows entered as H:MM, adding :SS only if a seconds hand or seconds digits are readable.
11:07
